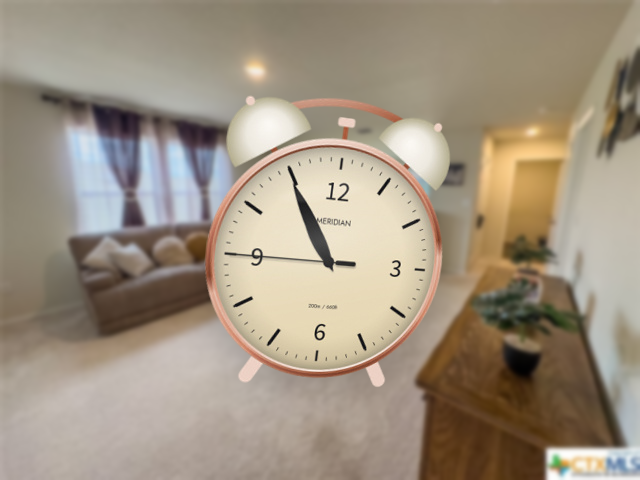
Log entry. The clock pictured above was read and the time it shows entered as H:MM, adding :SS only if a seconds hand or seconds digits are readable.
10:54:45
